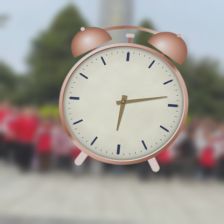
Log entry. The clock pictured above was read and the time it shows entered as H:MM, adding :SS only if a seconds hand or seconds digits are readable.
6:13
